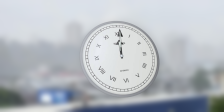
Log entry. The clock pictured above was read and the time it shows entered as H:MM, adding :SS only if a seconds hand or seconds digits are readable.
12:01
